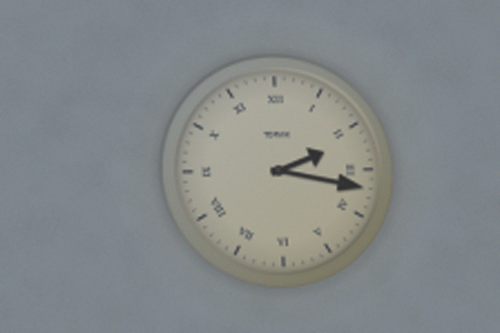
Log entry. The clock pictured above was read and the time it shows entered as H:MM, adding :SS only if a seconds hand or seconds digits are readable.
2:17
